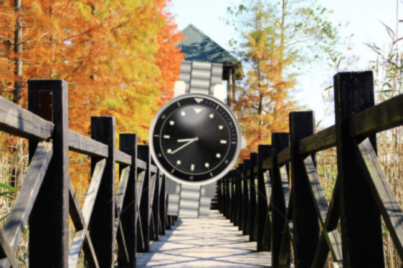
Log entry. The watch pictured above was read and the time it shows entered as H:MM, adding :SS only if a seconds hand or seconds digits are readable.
8:39
